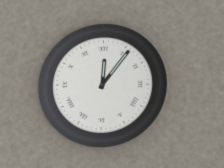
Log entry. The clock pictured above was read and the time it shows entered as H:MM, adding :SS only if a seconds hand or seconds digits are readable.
12:06
